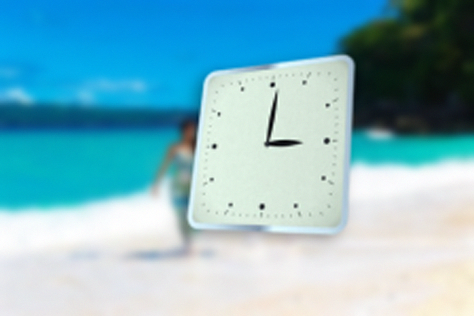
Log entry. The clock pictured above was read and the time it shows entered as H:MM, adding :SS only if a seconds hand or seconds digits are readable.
3:01
